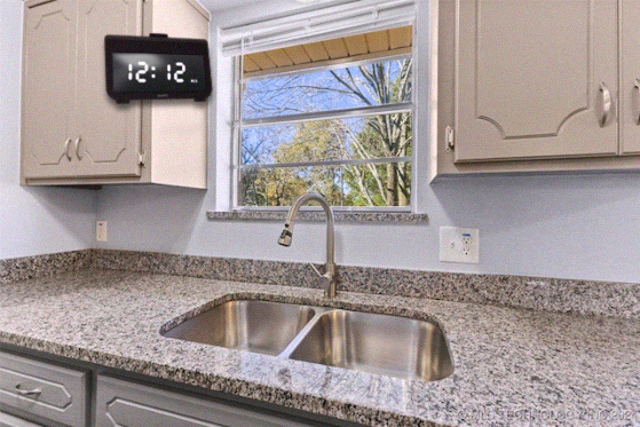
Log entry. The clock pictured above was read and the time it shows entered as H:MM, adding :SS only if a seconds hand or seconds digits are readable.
12:12
